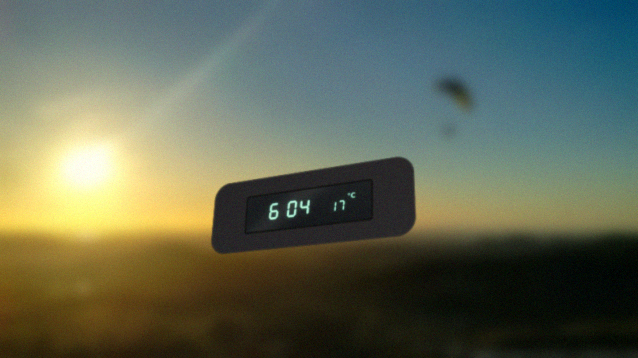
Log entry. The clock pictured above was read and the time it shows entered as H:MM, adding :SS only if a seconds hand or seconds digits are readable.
6:04
